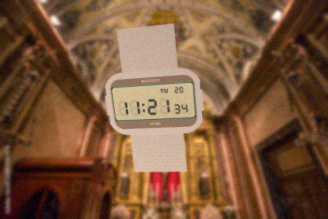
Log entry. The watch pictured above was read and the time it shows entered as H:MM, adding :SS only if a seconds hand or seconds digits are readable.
11:21:34
